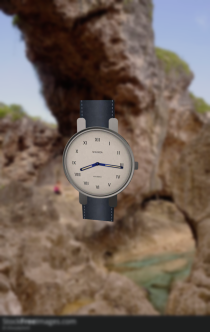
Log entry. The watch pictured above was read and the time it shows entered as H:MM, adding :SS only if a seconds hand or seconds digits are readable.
8:16
